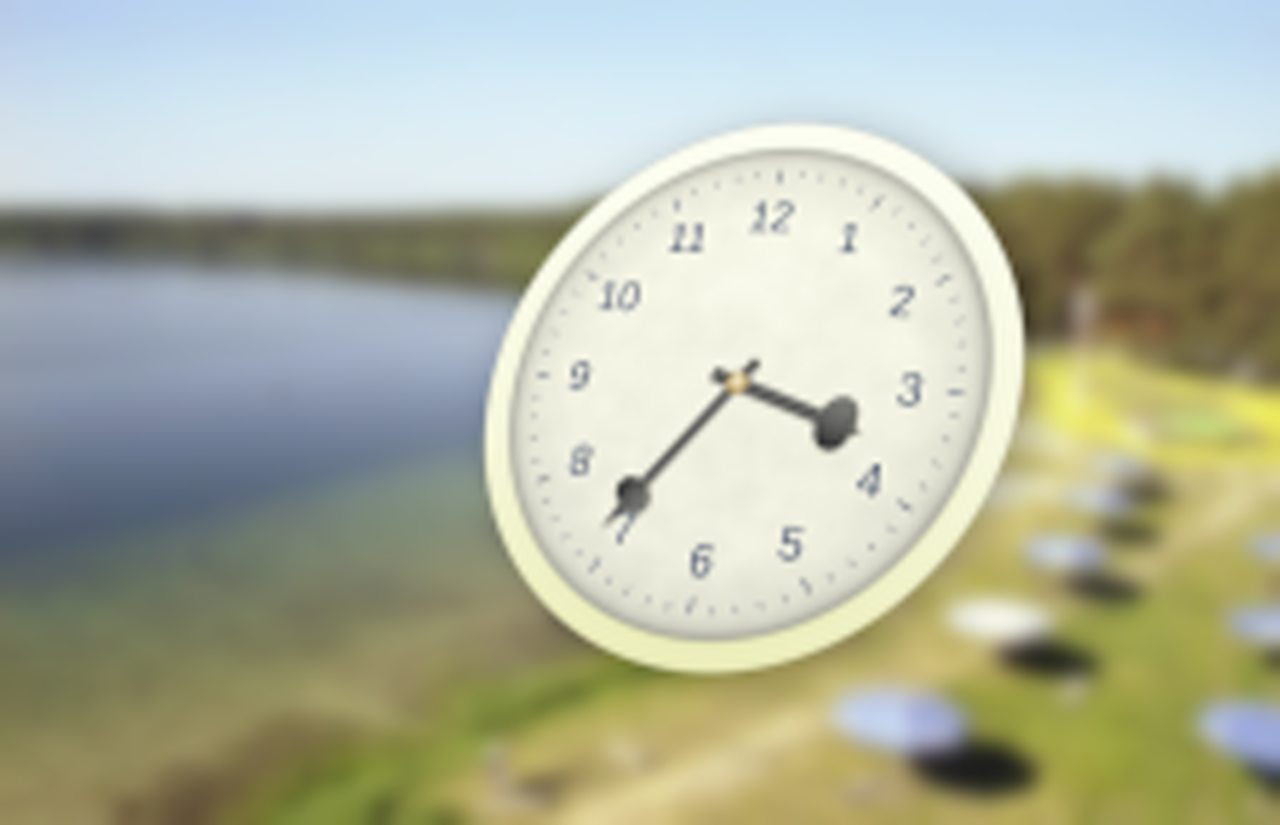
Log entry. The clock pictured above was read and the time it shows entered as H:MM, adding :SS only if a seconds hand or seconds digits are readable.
3:36
